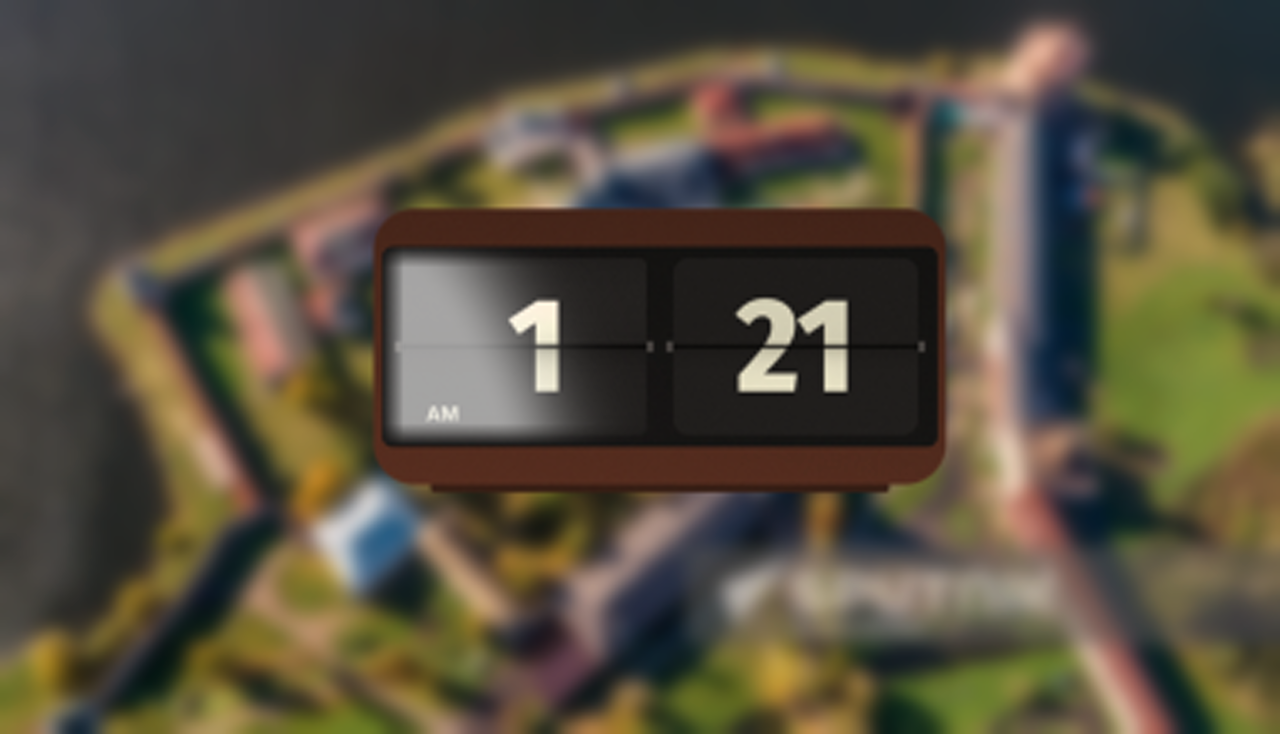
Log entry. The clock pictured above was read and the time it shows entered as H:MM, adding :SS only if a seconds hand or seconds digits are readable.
1:21
